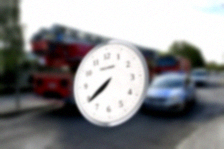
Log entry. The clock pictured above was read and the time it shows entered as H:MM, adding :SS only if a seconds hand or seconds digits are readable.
7:39
